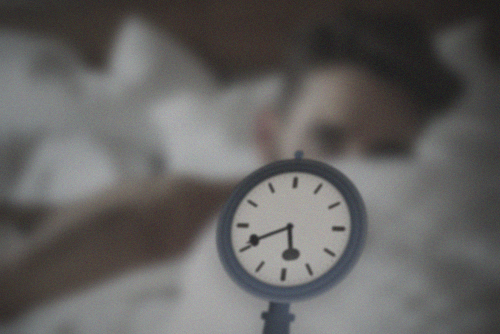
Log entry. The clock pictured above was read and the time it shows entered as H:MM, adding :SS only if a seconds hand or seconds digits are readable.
5:41
